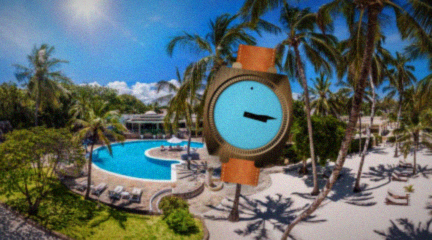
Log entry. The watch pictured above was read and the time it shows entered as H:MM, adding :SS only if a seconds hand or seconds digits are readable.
3:15
